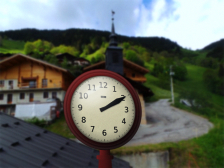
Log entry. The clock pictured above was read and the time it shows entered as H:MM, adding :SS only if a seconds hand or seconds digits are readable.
2:10
